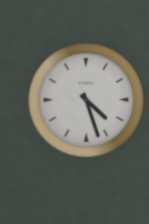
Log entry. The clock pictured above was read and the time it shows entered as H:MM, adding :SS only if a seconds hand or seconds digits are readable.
4:27
